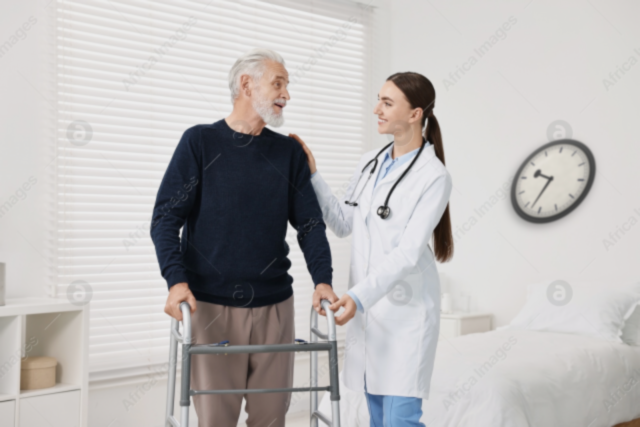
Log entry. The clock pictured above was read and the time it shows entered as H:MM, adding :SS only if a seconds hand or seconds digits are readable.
9:33
